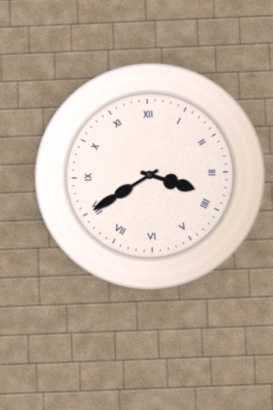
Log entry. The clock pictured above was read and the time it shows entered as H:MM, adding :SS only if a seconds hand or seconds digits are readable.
3:40
